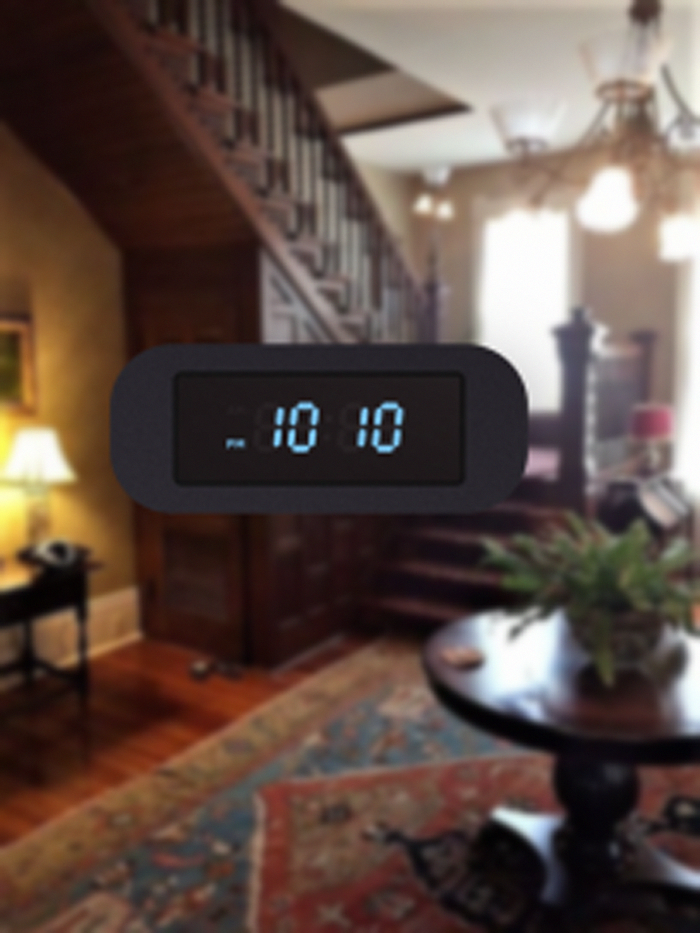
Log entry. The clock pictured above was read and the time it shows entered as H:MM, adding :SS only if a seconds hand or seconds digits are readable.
10:10
